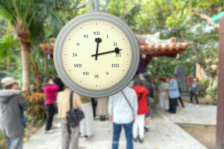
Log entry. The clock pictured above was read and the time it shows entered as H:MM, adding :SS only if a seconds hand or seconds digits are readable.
12:13
